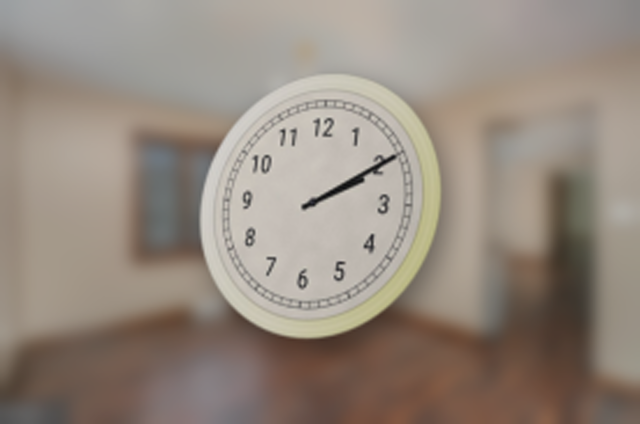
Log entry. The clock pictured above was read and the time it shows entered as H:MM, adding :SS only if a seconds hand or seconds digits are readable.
2:10
